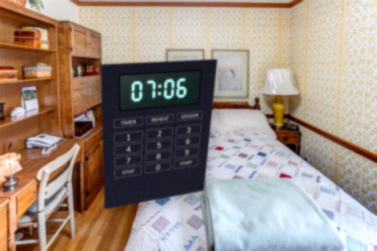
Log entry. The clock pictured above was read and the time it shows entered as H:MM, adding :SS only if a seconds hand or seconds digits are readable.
7:06
